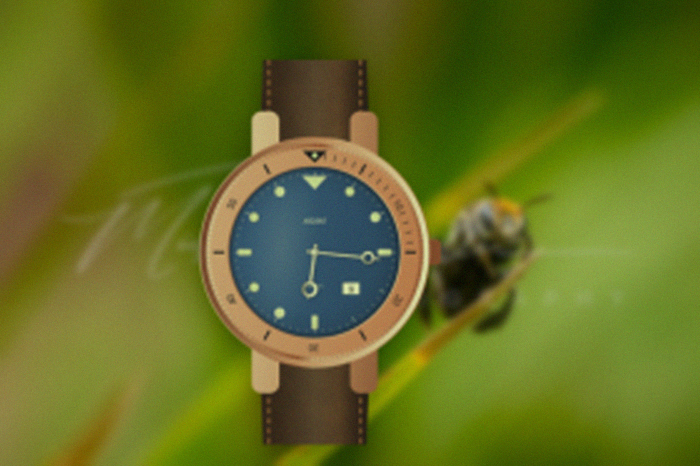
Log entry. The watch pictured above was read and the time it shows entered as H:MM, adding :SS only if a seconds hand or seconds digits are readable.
6:16
